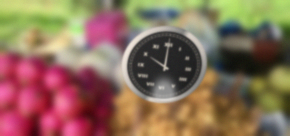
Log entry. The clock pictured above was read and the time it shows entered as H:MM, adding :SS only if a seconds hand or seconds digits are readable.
10:00
